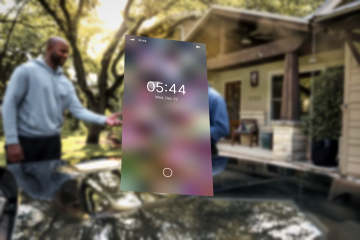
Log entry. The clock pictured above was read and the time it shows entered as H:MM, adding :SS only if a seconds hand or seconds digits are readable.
5:44
